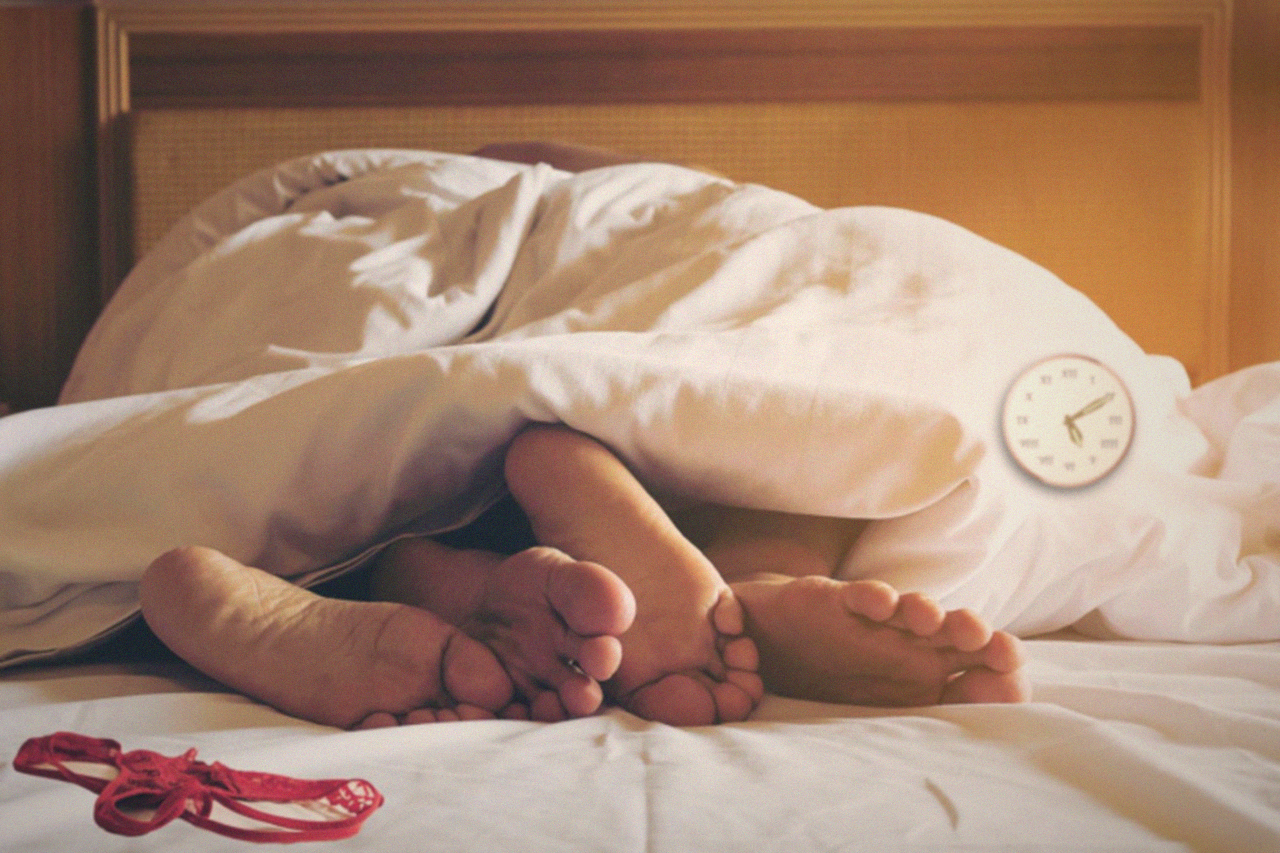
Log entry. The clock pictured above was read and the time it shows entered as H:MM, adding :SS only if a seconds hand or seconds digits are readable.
5:10
